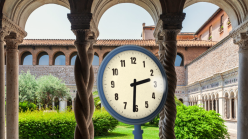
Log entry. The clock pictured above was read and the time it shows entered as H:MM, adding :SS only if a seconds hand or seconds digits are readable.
2:31
